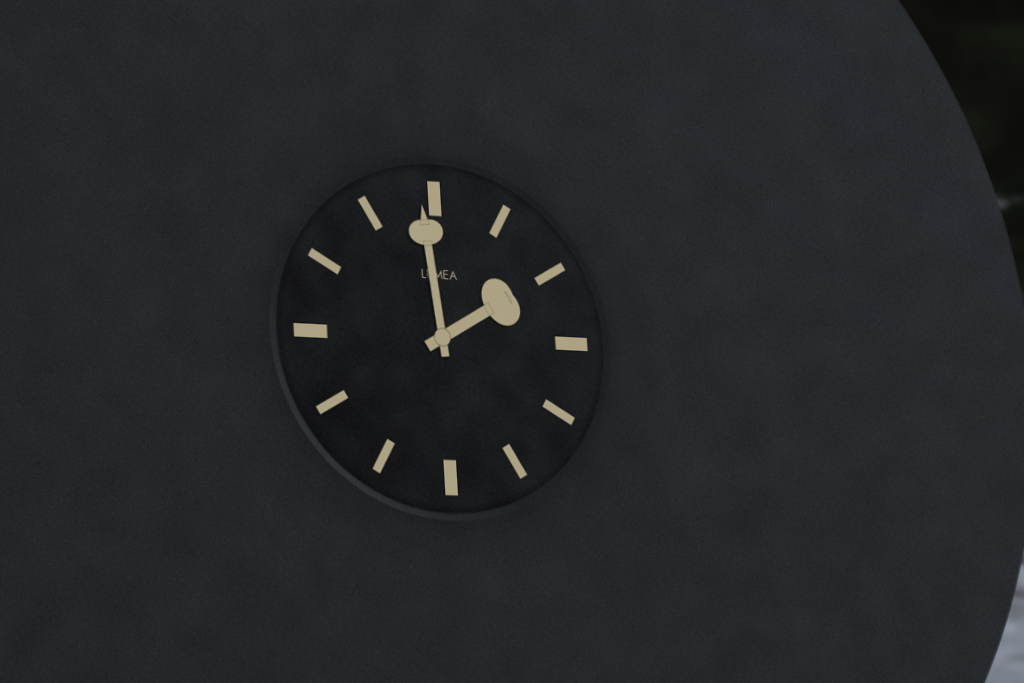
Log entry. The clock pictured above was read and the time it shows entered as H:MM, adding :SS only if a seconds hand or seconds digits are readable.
1:59
